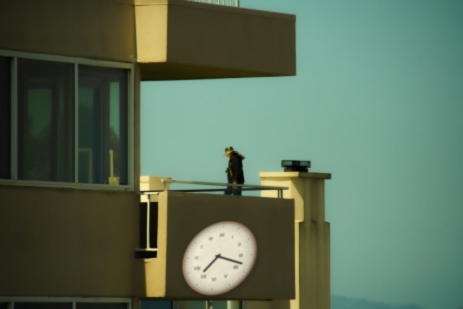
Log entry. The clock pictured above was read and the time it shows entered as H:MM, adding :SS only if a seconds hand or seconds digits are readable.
7:18
